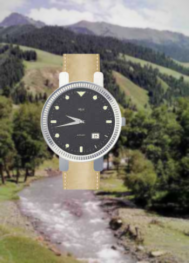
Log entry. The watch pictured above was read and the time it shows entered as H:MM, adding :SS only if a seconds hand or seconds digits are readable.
9:43
